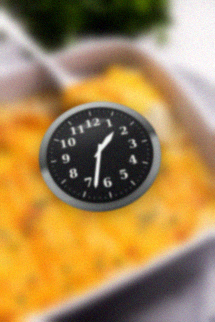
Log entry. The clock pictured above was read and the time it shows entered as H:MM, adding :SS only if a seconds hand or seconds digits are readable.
1:33
